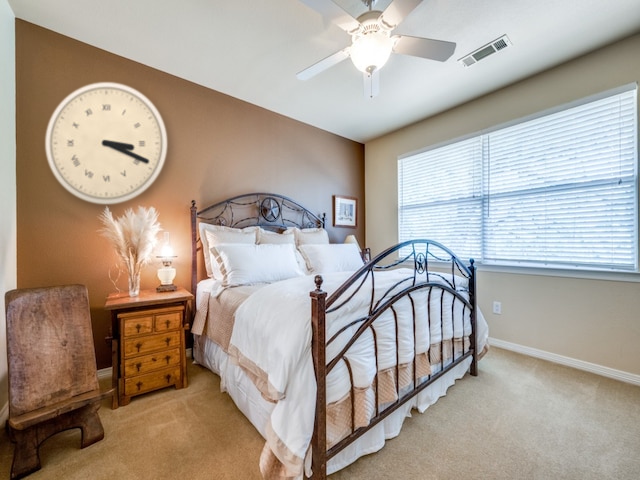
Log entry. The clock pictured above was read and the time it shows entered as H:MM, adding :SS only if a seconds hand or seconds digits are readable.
3:19
